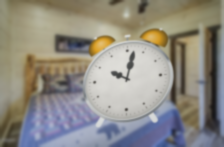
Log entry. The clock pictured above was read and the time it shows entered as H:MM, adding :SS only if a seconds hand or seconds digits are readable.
10:02
